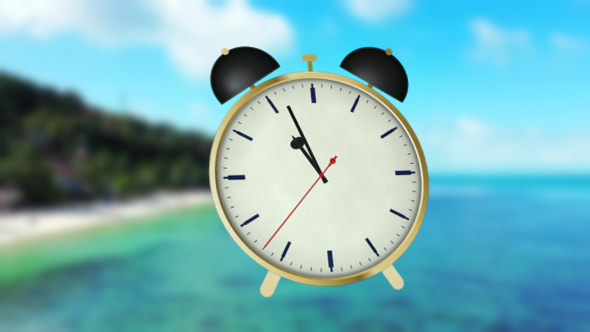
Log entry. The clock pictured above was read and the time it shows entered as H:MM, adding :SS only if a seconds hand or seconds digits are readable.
10:56:37
